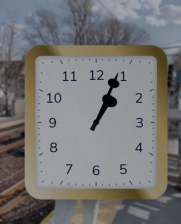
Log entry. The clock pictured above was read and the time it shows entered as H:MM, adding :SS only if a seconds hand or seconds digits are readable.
1:04
